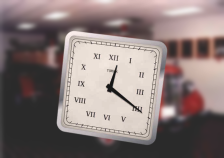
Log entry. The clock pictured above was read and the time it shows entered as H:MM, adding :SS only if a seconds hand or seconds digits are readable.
12:20
